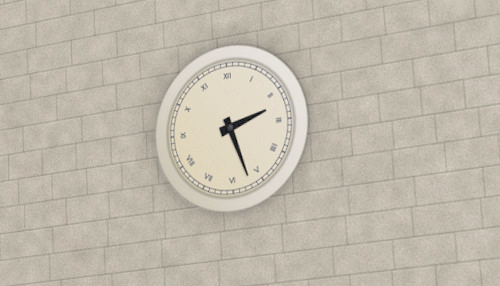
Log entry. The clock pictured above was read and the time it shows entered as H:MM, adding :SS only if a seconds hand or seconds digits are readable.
2:27
